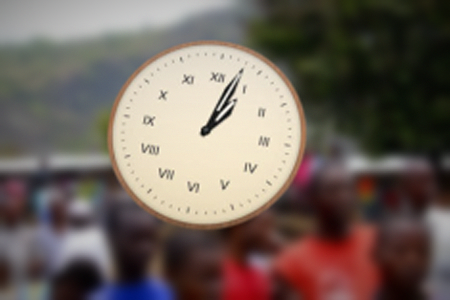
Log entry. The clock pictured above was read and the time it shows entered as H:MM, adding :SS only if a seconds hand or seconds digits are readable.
1:03
